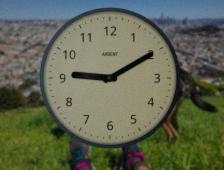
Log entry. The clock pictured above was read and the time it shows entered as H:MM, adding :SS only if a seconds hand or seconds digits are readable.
9:10
